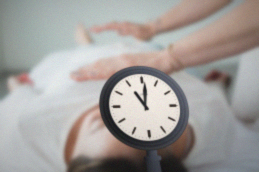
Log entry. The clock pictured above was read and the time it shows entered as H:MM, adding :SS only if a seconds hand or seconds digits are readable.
11:01
